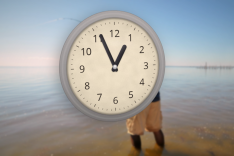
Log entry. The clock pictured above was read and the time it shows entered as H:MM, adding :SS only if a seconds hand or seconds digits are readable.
12:56
